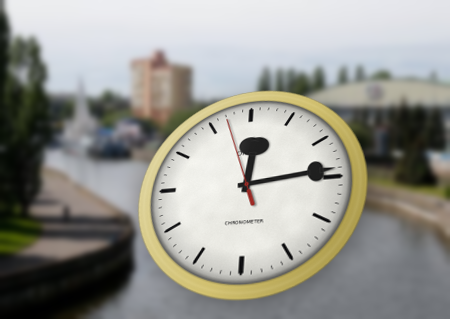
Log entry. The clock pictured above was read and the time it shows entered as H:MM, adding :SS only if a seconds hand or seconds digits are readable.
12:13:57
